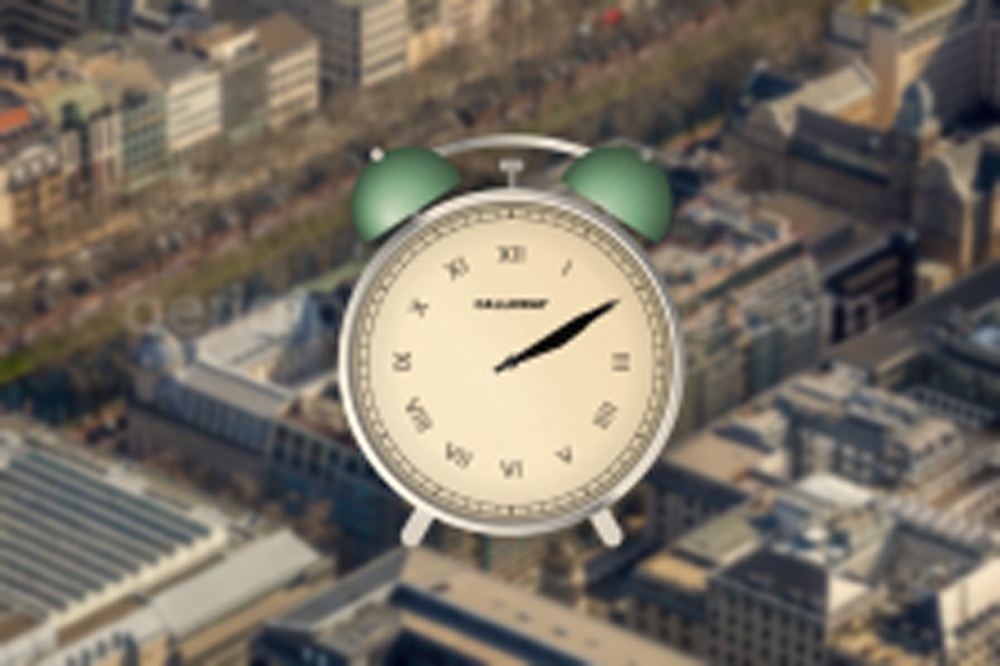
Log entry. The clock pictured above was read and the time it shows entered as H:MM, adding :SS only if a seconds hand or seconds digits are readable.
2:10
